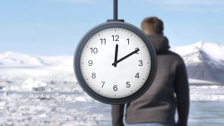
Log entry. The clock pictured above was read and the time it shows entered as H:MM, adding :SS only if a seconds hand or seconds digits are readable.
12:10
